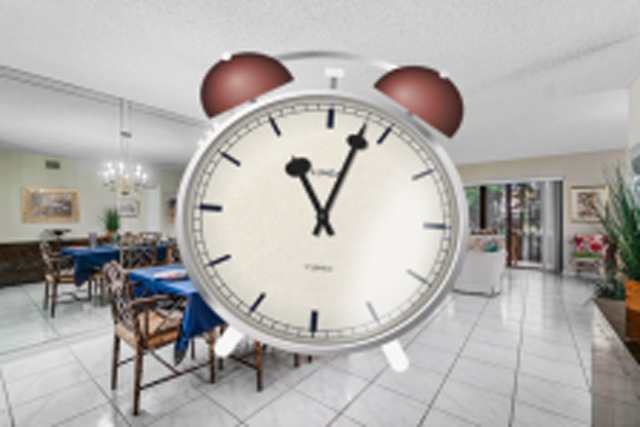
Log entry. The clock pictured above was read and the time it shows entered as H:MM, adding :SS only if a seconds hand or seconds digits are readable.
11:03
